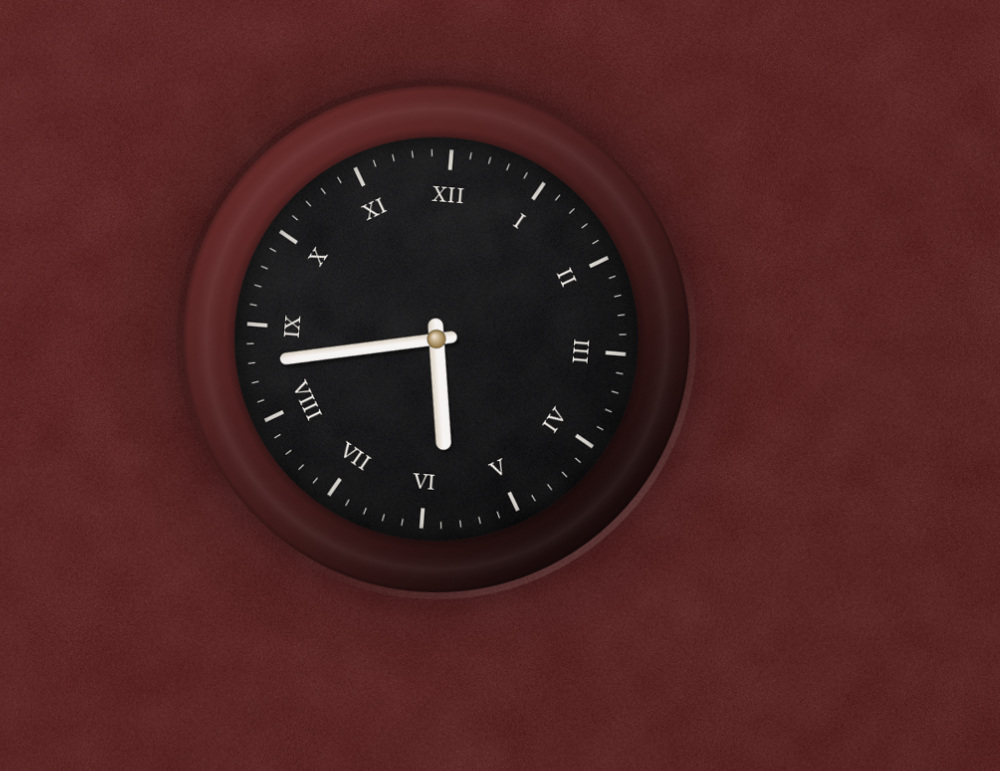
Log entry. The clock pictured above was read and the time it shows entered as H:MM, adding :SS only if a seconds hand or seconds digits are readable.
5:43
